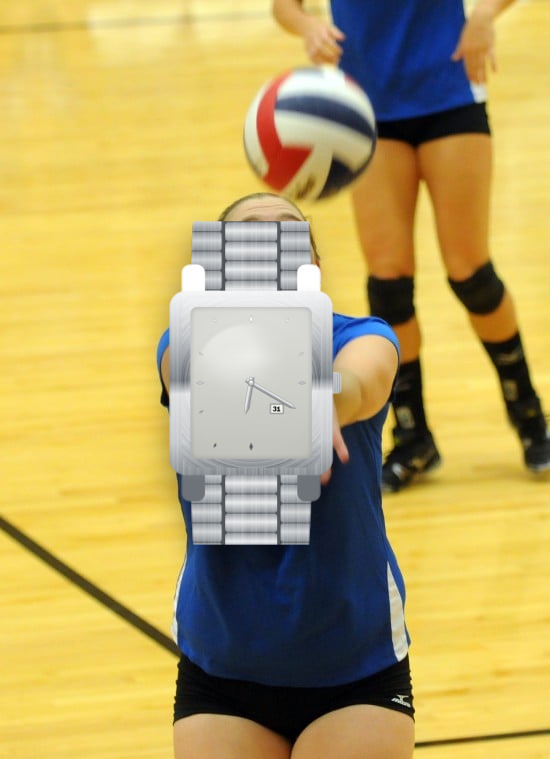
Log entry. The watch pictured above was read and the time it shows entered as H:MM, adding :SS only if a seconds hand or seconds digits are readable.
6:20
